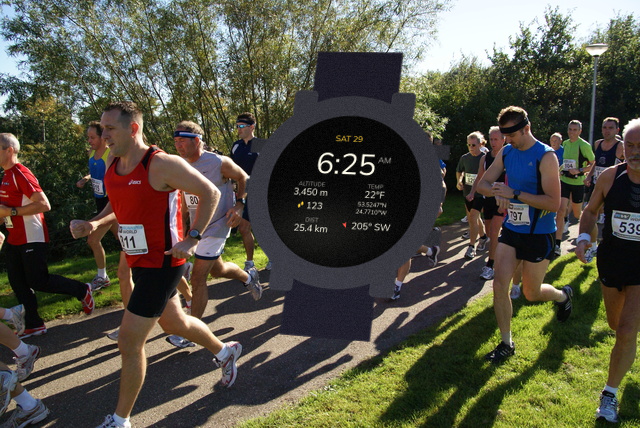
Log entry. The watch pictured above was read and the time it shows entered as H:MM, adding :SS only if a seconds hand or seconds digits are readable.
6:25
